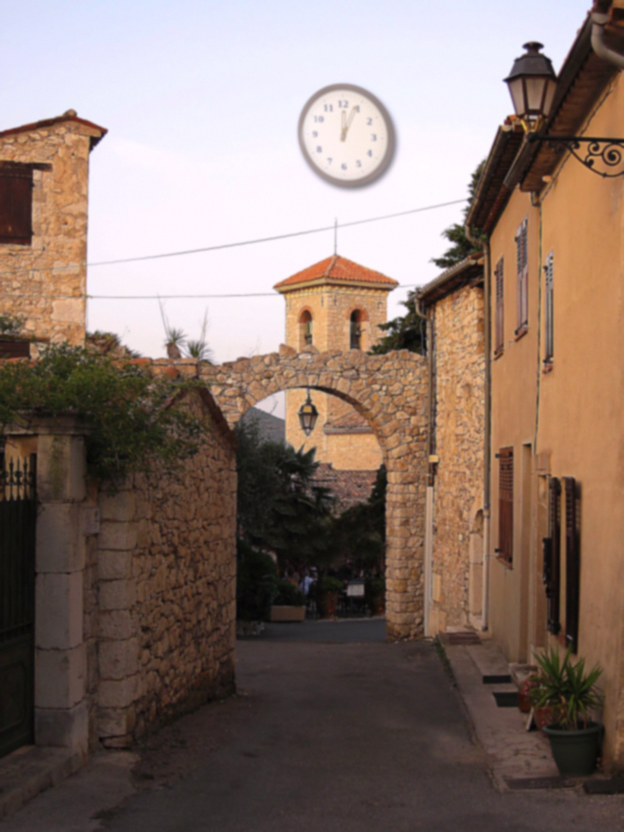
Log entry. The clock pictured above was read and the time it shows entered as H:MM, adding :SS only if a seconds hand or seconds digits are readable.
12:04
